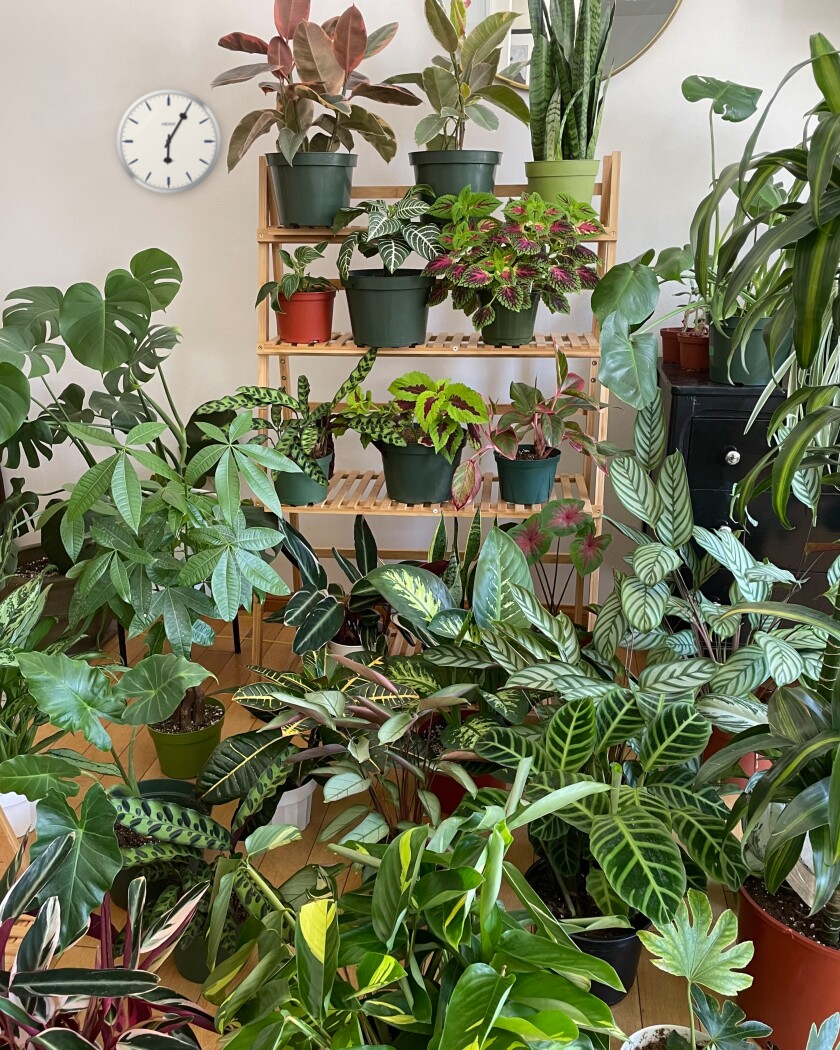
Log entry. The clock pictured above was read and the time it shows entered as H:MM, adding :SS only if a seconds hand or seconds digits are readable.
6:05
